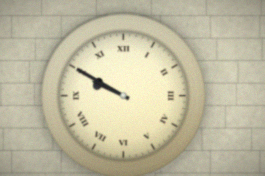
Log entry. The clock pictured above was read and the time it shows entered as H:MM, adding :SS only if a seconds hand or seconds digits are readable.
9:50
